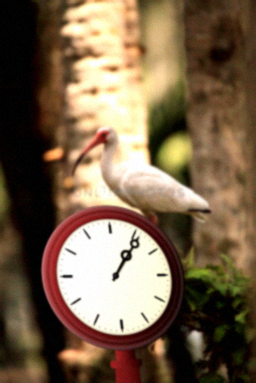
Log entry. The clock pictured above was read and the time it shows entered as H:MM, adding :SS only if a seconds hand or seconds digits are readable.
1:06
